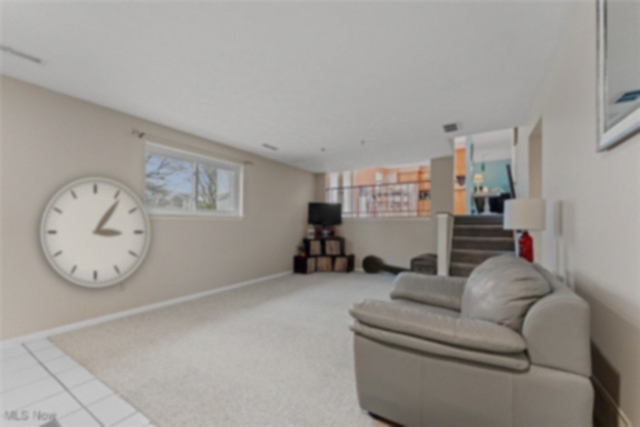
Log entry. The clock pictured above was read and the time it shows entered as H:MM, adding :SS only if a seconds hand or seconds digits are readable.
3:06
